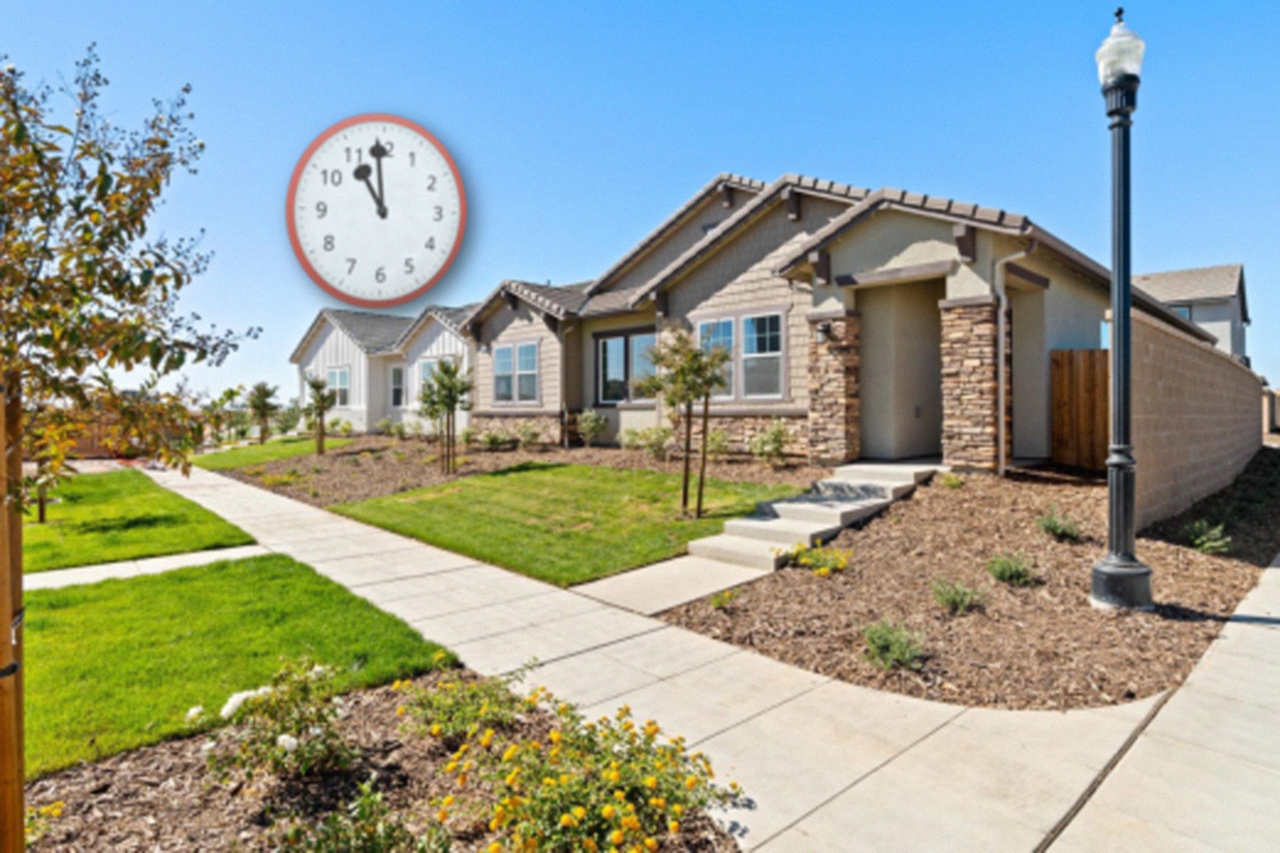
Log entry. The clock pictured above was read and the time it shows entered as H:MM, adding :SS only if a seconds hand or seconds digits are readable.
10:59
